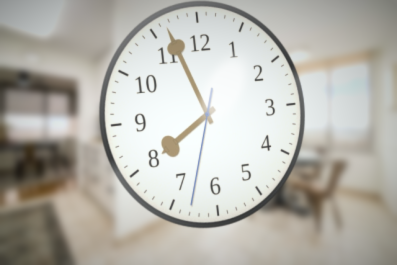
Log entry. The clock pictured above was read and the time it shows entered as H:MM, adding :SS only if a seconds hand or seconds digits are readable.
7:56:33
